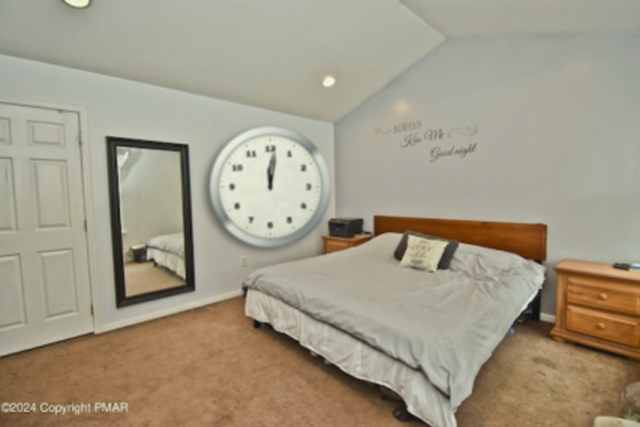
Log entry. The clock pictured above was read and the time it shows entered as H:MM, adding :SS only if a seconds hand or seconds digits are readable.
12:01
